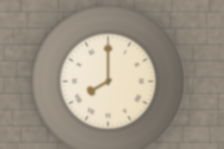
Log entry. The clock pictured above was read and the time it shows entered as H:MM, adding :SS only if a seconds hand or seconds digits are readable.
8:00
